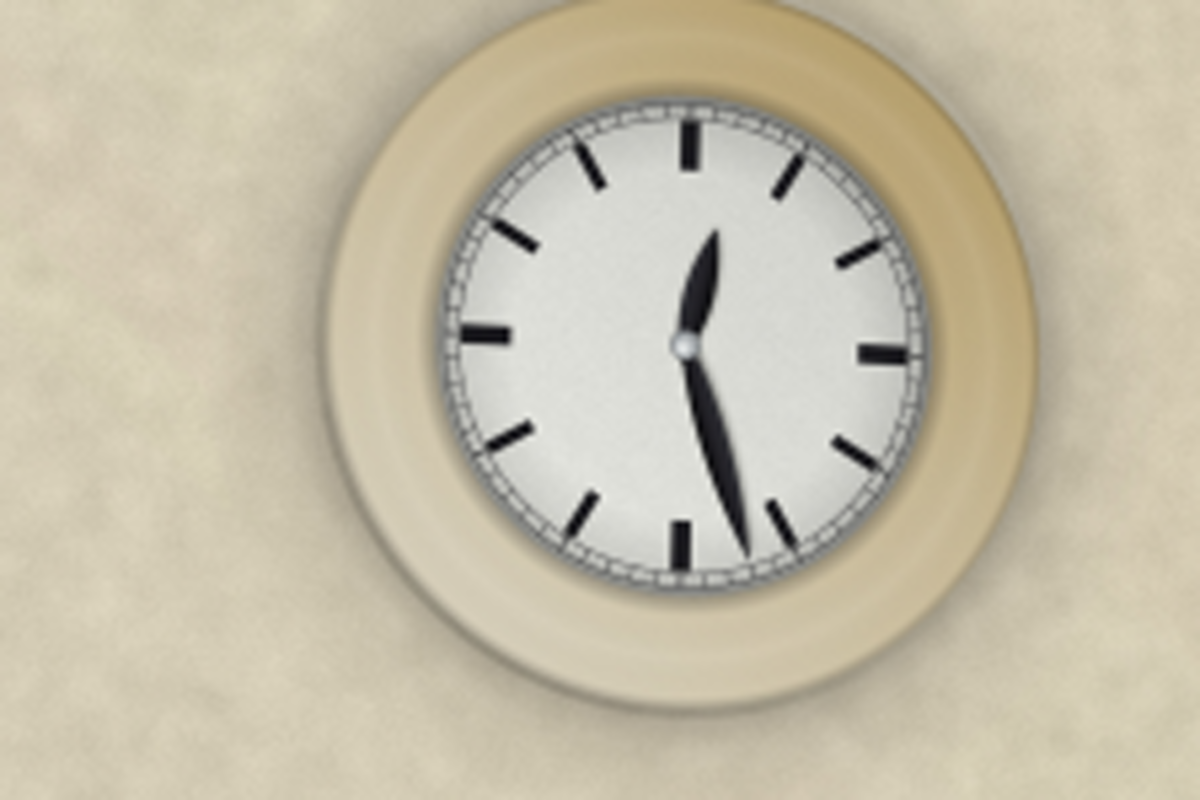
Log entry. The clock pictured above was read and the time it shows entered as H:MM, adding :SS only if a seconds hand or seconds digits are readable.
12:27
